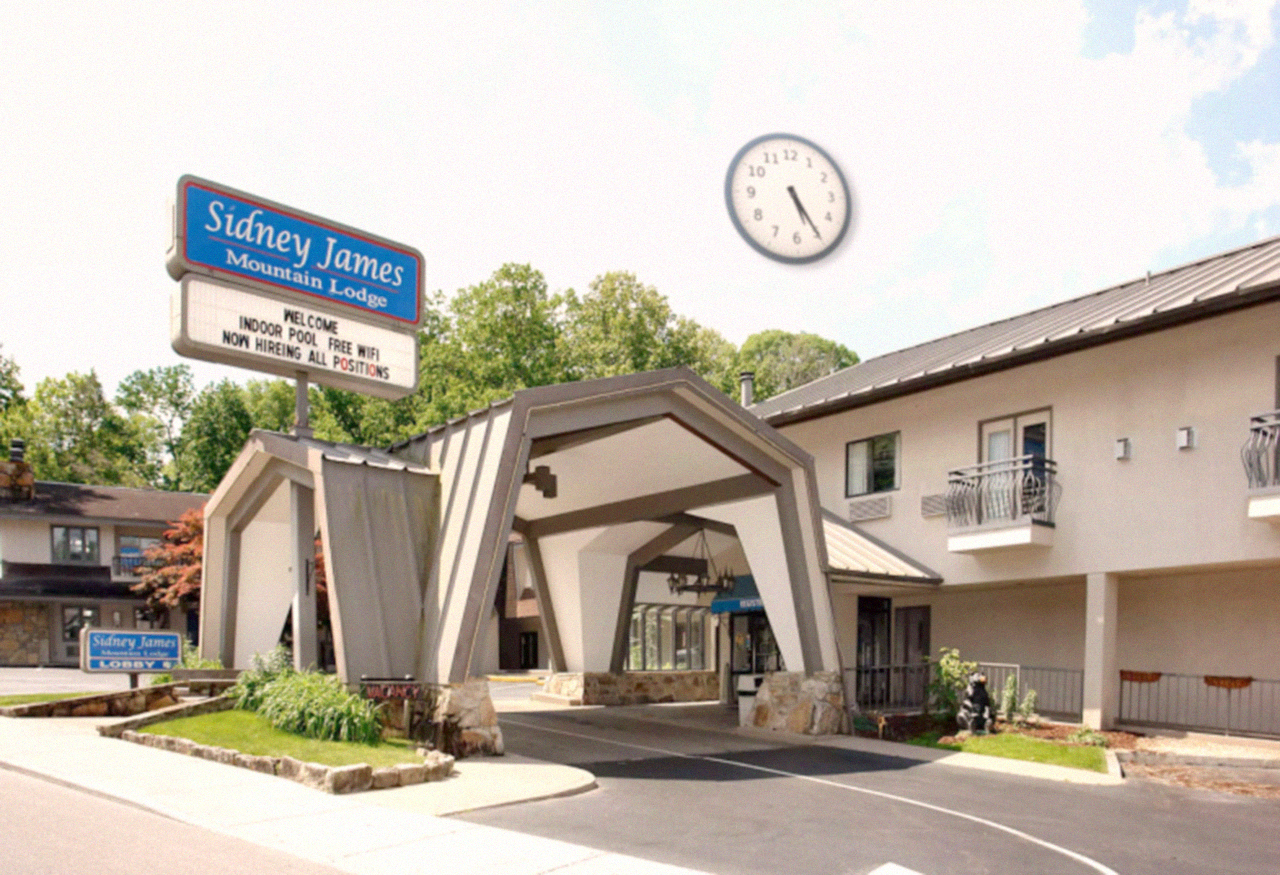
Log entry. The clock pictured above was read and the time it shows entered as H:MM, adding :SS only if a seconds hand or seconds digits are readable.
5:25
